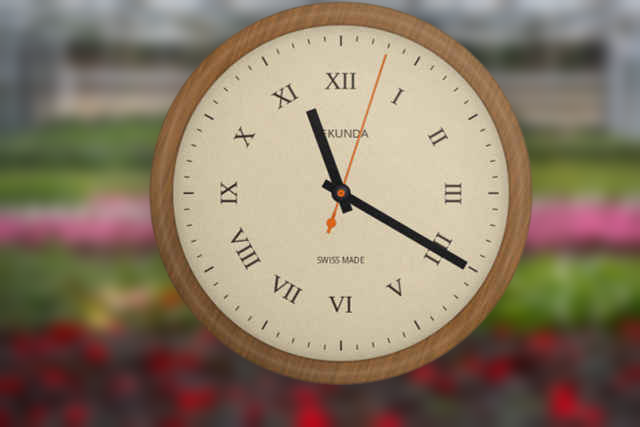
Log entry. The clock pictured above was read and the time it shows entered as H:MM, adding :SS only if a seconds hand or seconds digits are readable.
11:20:03
